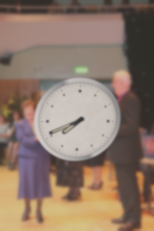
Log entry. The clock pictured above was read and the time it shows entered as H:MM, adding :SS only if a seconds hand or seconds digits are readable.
7:41
